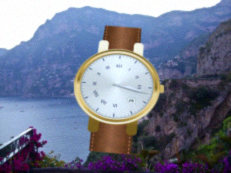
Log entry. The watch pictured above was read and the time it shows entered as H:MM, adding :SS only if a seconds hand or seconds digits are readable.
3:17
